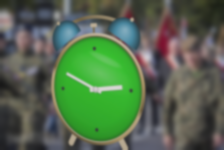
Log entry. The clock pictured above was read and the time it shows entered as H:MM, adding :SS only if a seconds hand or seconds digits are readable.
2:49
